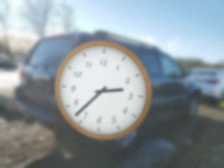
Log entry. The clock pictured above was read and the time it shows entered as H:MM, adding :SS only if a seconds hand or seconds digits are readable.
2:37
